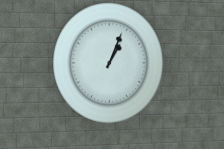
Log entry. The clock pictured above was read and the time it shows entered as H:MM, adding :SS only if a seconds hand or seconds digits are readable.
1:04
